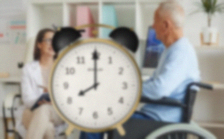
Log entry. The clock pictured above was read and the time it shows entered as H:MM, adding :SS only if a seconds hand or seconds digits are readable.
8:00
